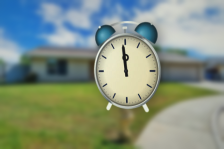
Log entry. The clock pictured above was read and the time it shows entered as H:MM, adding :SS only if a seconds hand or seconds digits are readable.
11:59
